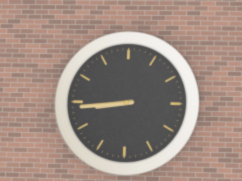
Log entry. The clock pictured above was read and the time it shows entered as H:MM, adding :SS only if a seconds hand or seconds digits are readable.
8:44
